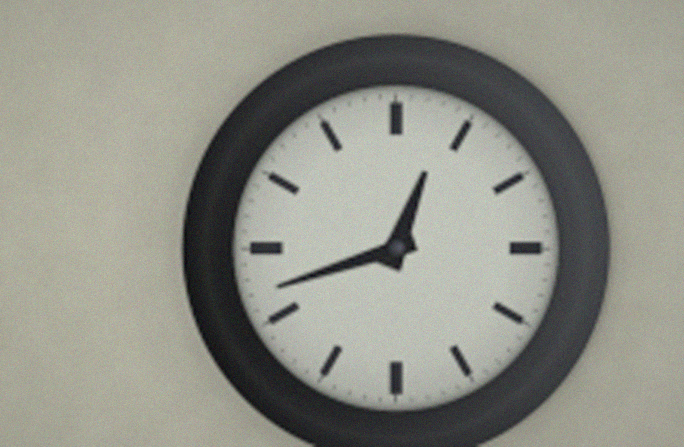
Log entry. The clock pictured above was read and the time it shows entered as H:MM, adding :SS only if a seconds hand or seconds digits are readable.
12:42
